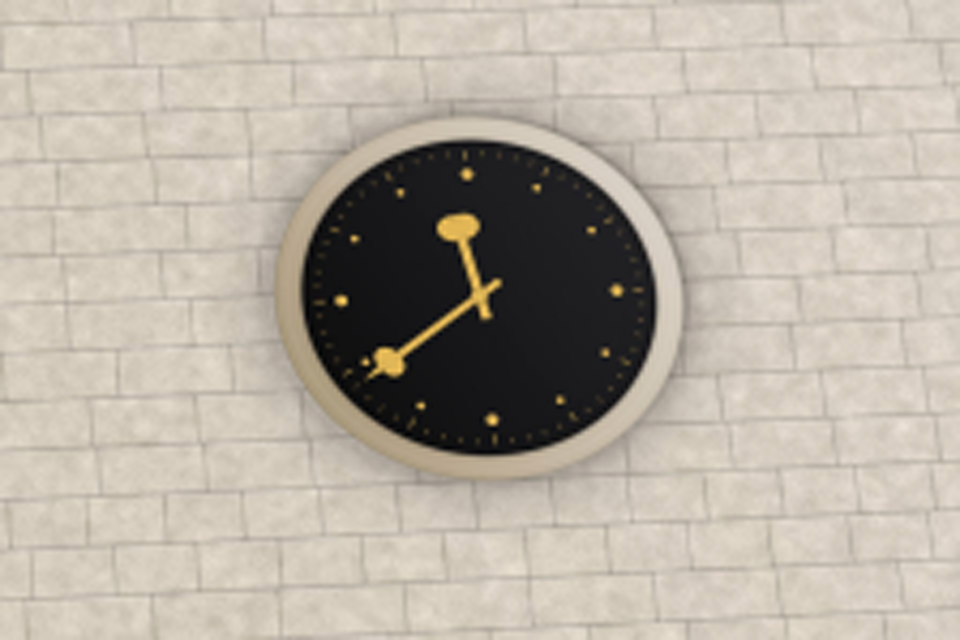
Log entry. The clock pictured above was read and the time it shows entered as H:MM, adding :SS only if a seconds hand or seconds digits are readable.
11:39
